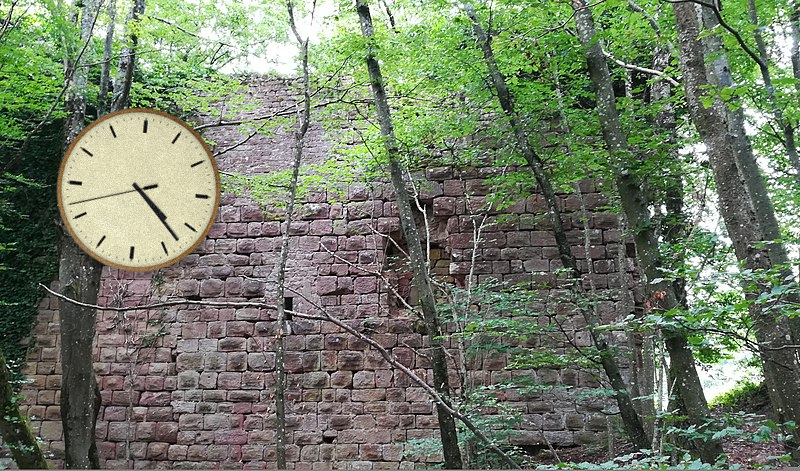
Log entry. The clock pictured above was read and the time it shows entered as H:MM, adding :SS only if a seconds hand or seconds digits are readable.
4:22:42
